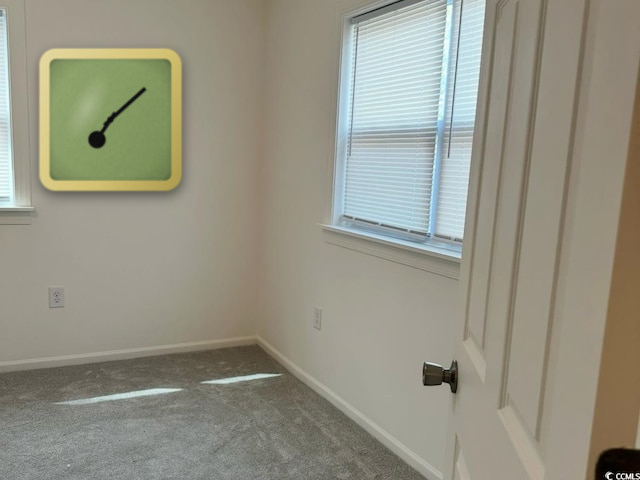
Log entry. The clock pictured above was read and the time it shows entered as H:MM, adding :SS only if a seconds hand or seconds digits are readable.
7:08
